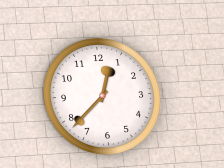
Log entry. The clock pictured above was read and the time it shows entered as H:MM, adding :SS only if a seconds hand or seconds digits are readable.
12:38
